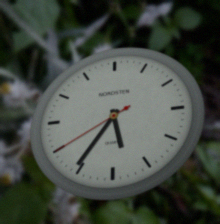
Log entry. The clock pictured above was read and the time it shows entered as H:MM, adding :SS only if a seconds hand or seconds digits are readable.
5:35:40
